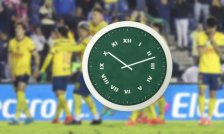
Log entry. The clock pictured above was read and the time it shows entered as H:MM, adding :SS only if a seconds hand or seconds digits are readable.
10:12
